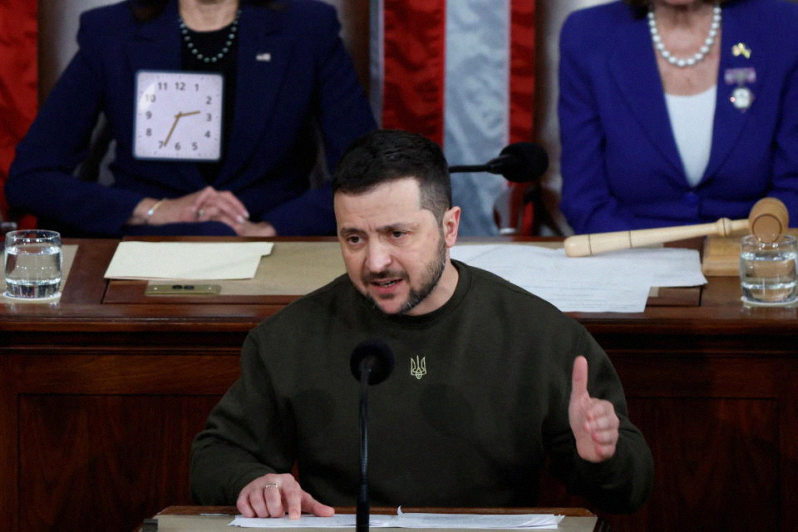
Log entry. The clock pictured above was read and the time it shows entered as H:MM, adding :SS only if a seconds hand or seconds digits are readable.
2:34
